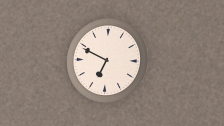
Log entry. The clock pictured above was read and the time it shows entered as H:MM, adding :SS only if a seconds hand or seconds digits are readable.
6:49
